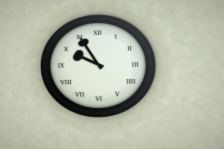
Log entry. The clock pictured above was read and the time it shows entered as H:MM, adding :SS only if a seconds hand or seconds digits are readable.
9:55
